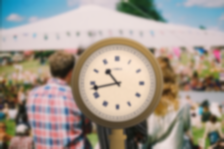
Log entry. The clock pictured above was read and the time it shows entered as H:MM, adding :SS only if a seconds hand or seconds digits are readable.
10:43
